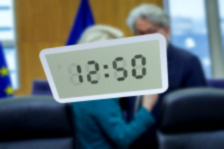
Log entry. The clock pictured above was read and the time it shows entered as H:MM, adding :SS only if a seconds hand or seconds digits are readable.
12:50
